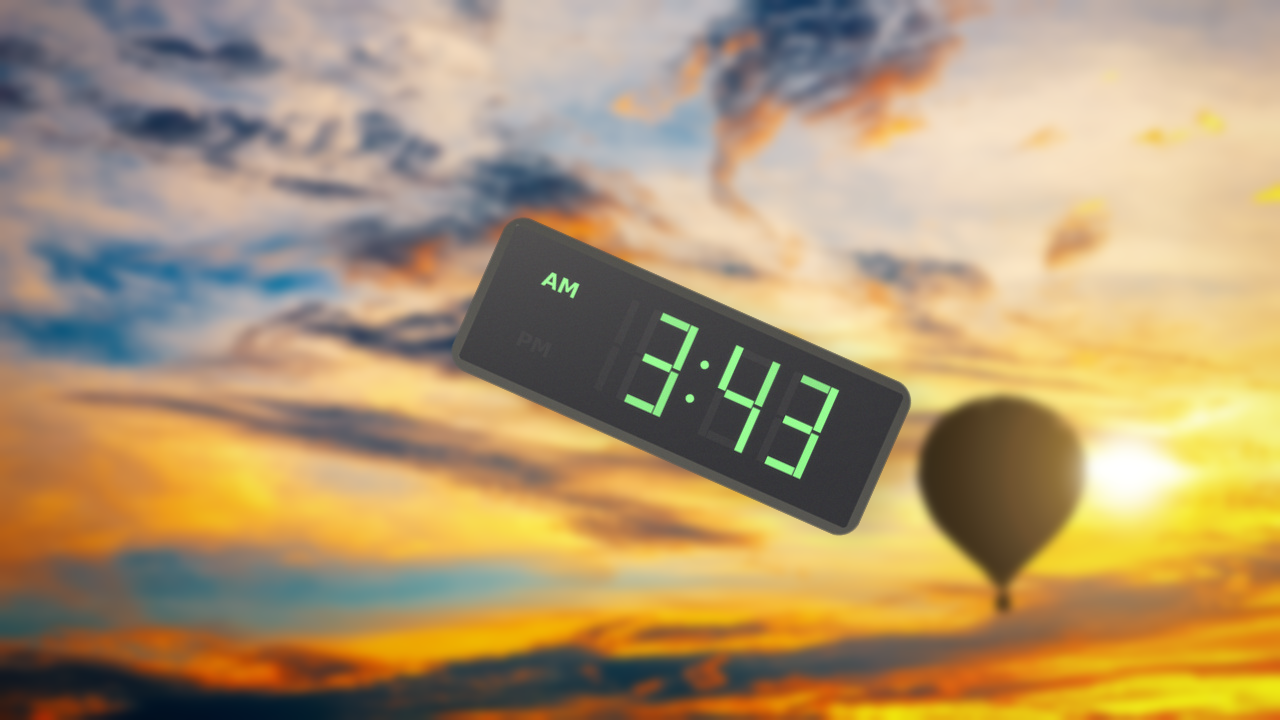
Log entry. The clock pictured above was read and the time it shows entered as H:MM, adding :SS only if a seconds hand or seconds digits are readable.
3:43
